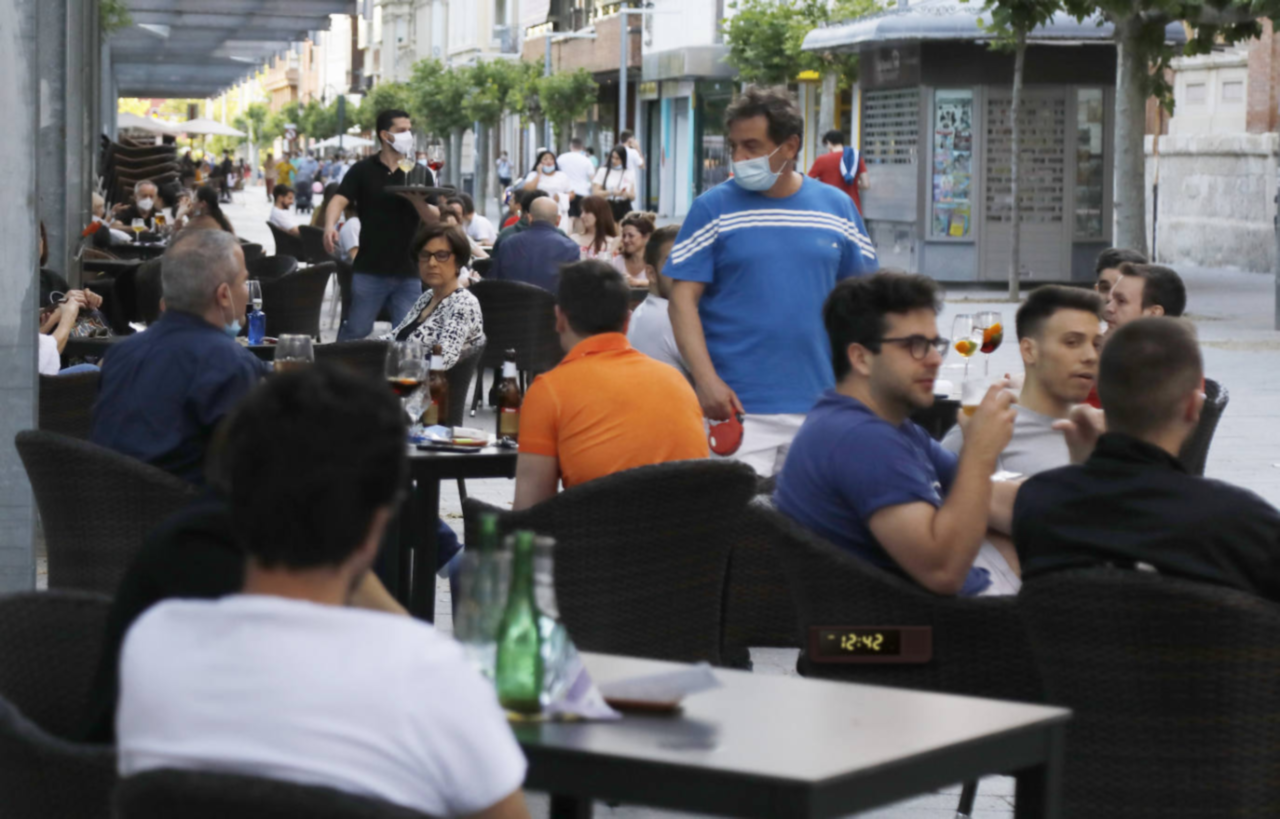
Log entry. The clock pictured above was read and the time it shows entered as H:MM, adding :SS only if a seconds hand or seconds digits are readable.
12:42
